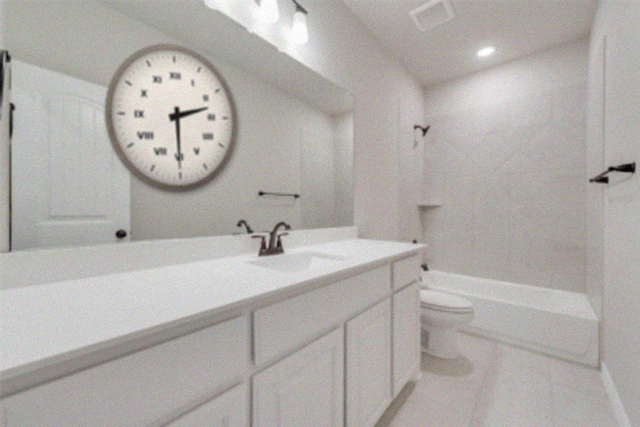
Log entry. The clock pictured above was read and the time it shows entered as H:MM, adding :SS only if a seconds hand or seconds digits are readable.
2:30
